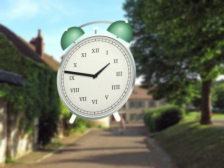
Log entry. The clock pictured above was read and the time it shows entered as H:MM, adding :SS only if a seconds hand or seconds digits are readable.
1:47
